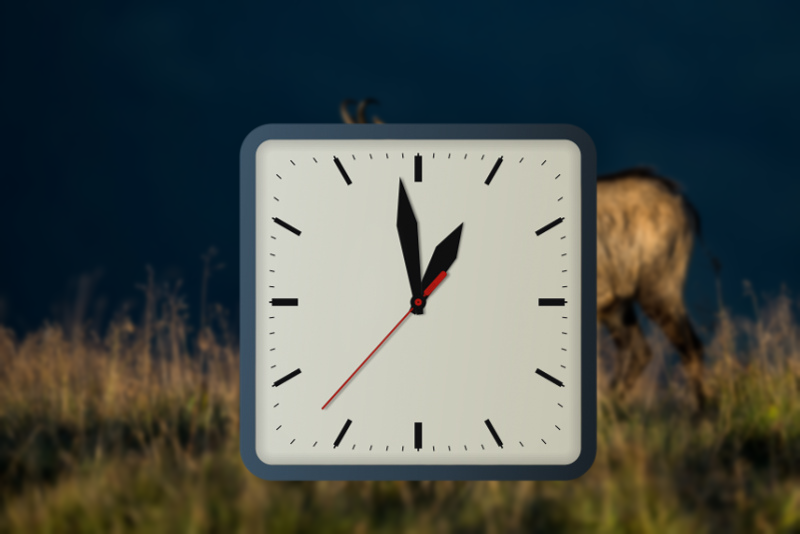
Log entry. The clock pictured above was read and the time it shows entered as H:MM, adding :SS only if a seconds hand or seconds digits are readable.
12:58:37
